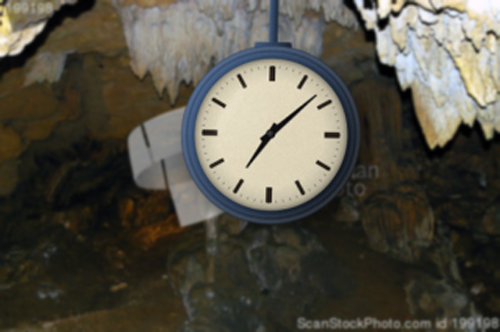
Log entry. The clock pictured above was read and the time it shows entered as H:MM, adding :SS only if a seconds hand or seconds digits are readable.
7:08
